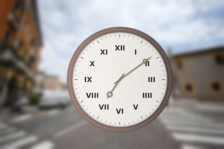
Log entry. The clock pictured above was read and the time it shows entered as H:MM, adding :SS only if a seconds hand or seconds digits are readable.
7:09
